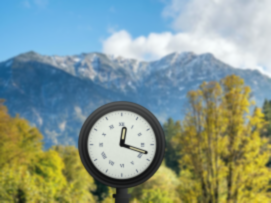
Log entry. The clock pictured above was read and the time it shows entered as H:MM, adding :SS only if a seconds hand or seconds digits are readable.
12:18
